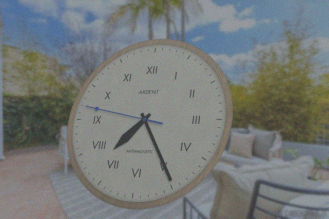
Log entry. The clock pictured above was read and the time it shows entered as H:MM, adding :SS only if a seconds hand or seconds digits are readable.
7:24:47
